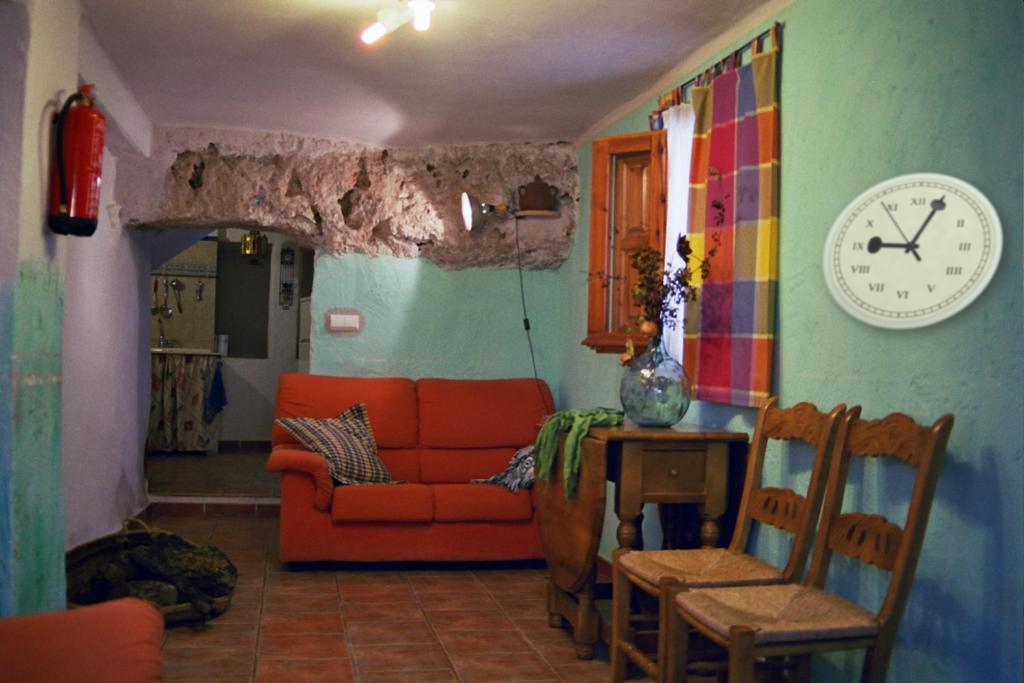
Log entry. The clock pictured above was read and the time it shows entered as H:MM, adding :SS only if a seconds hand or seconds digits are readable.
9:03:54
